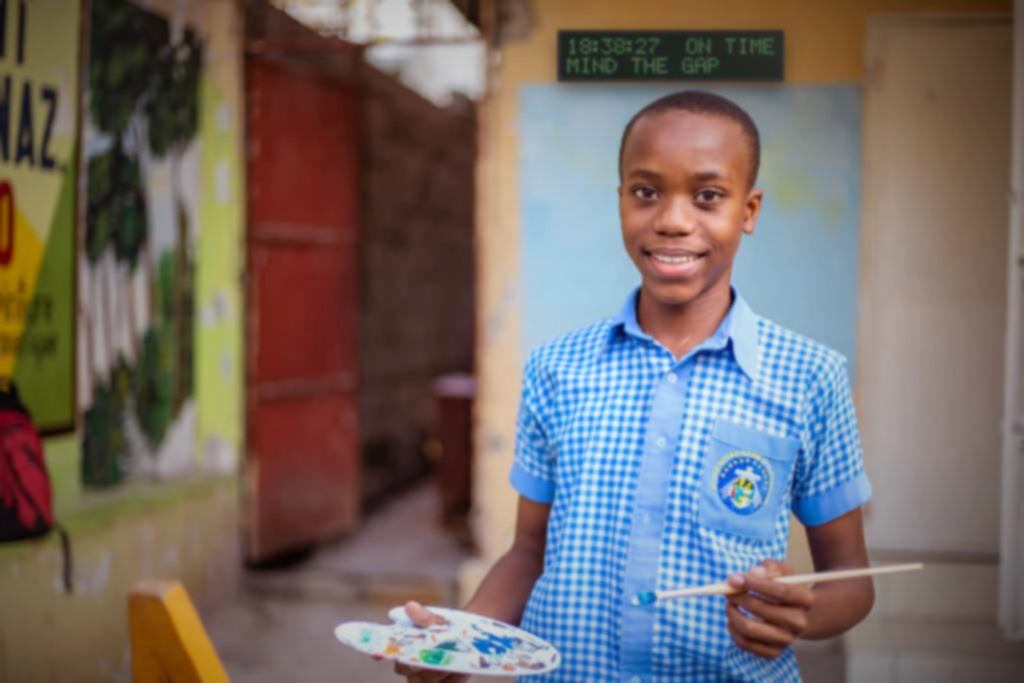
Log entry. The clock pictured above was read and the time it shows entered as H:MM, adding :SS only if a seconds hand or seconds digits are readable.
18:38:27
